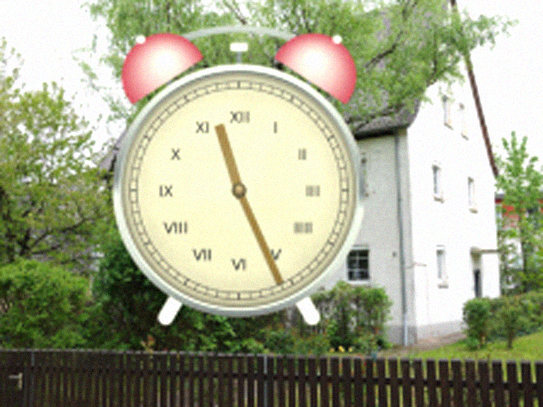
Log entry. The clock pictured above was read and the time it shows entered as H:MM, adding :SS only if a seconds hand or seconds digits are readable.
11:26
